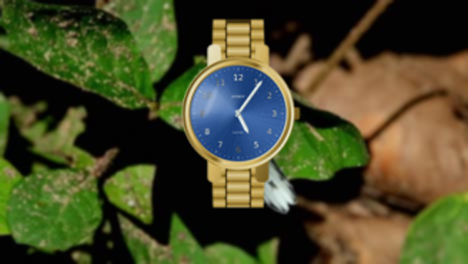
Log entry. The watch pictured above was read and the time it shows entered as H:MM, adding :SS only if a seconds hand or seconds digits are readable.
5:06
